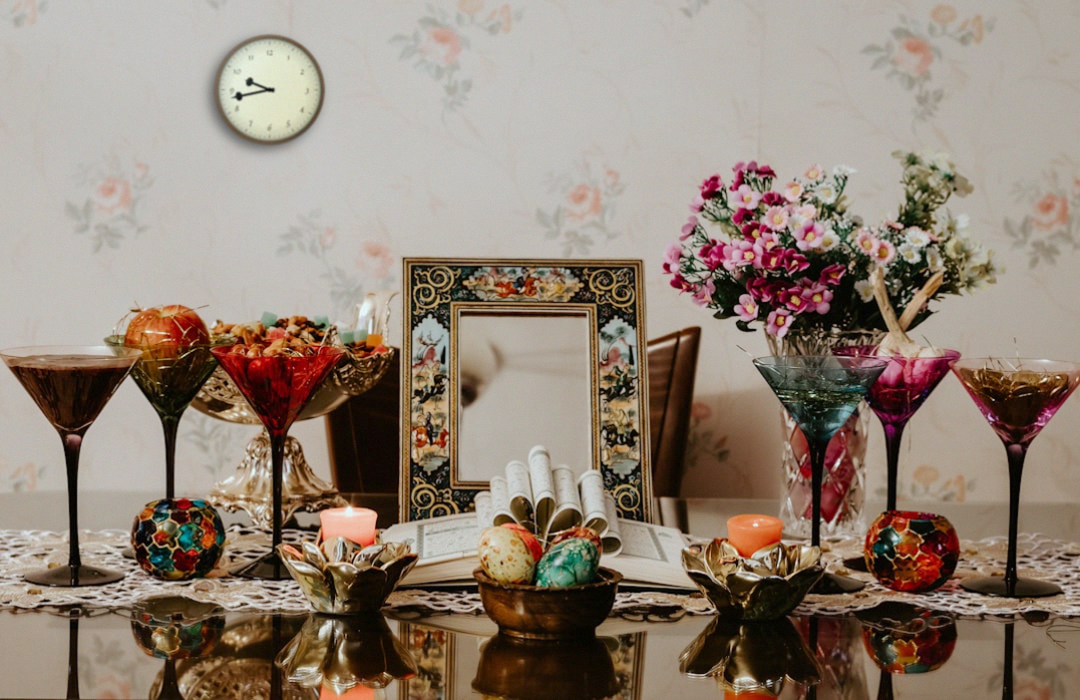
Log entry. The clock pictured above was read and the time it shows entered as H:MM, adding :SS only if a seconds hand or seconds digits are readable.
9:43
